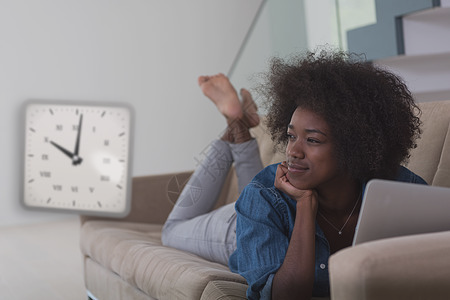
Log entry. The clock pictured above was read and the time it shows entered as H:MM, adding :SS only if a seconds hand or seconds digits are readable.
10:01
